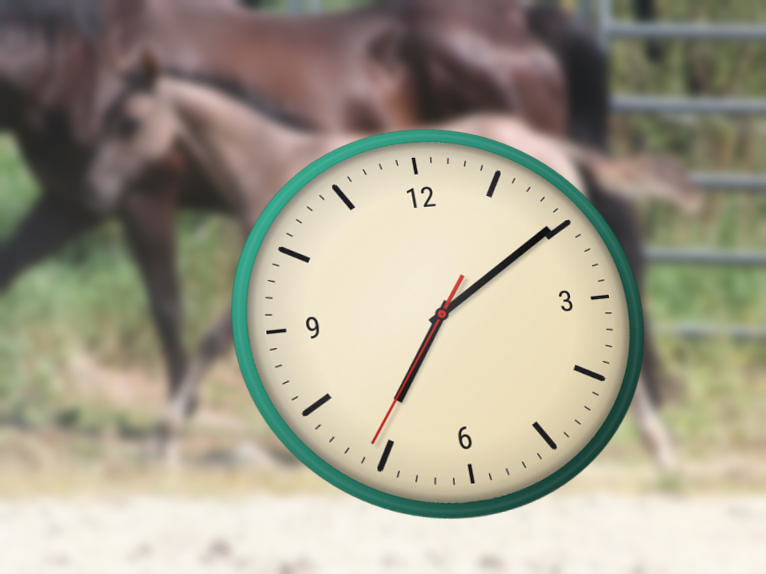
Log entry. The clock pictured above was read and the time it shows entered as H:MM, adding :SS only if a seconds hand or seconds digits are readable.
7:09:36
